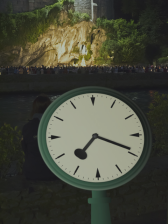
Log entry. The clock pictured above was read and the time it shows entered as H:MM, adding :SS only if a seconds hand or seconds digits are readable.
7:19
